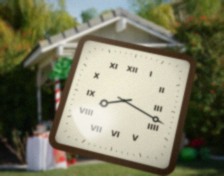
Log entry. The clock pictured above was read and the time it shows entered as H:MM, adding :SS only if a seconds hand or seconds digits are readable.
8:18
